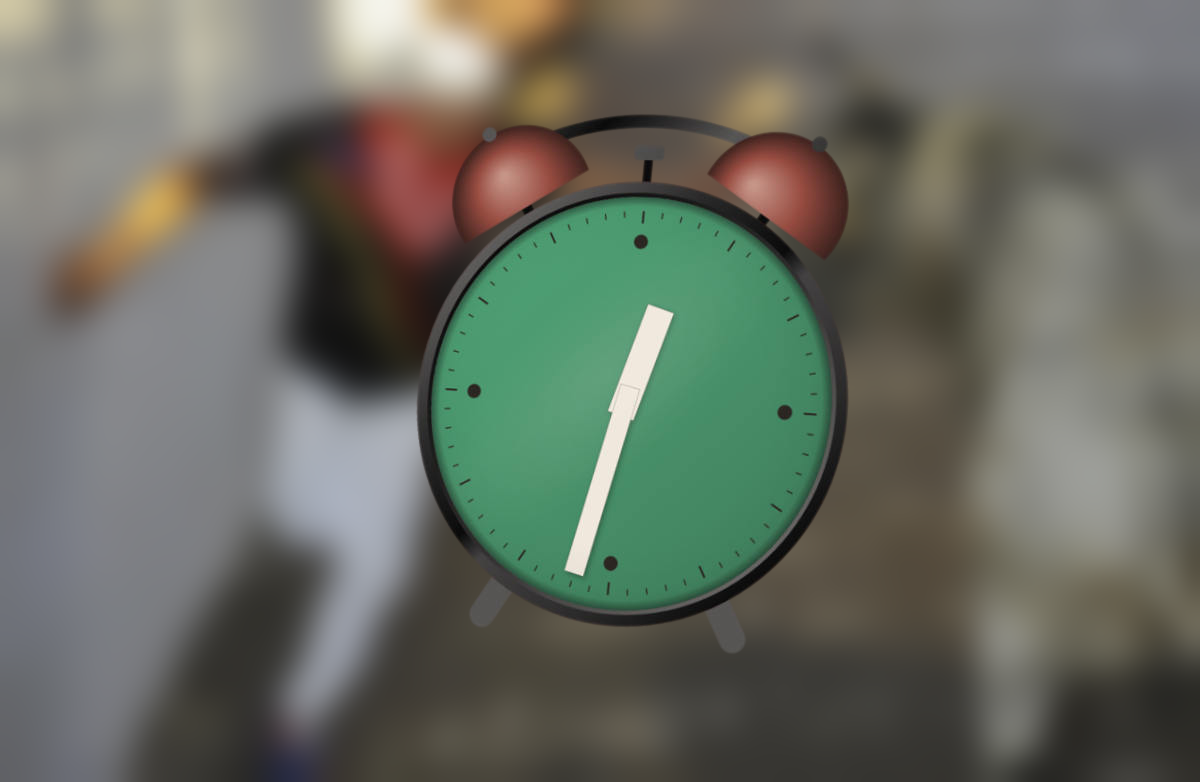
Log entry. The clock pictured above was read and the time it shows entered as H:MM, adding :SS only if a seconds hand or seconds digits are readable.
12:32
